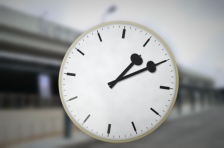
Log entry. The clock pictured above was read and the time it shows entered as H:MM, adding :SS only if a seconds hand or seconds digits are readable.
1:10
